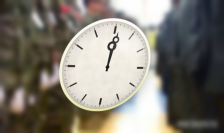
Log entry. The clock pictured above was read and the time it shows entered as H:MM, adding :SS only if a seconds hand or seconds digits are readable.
12:01
